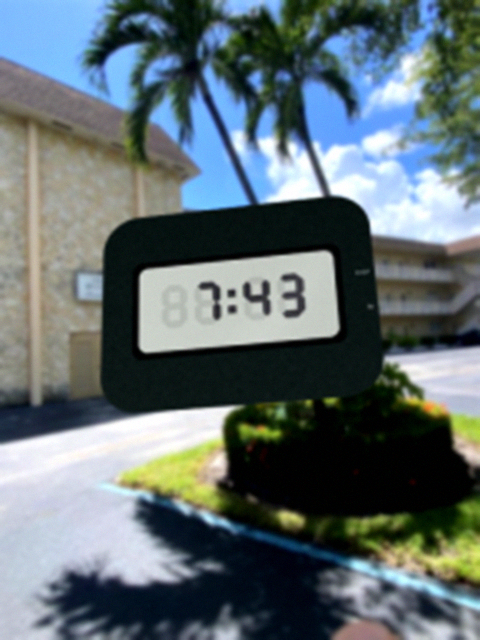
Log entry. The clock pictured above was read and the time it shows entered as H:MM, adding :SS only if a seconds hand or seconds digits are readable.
7:43
